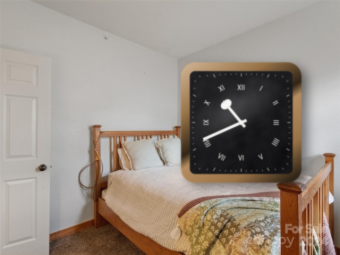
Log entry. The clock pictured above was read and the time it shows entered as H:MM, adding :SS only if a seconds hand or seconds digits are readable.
10:41
